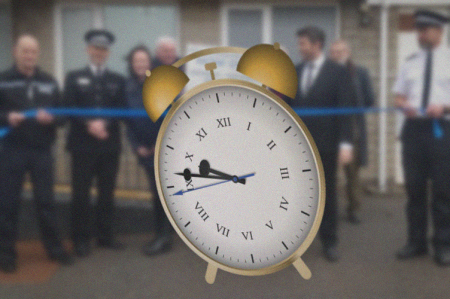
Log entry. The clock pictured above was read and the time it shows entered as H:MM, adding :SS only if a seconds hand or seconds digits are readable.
9:46:44
